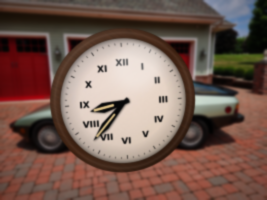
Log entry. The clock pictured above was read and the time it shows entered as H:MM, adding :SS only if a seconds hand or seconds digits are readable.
8:37
